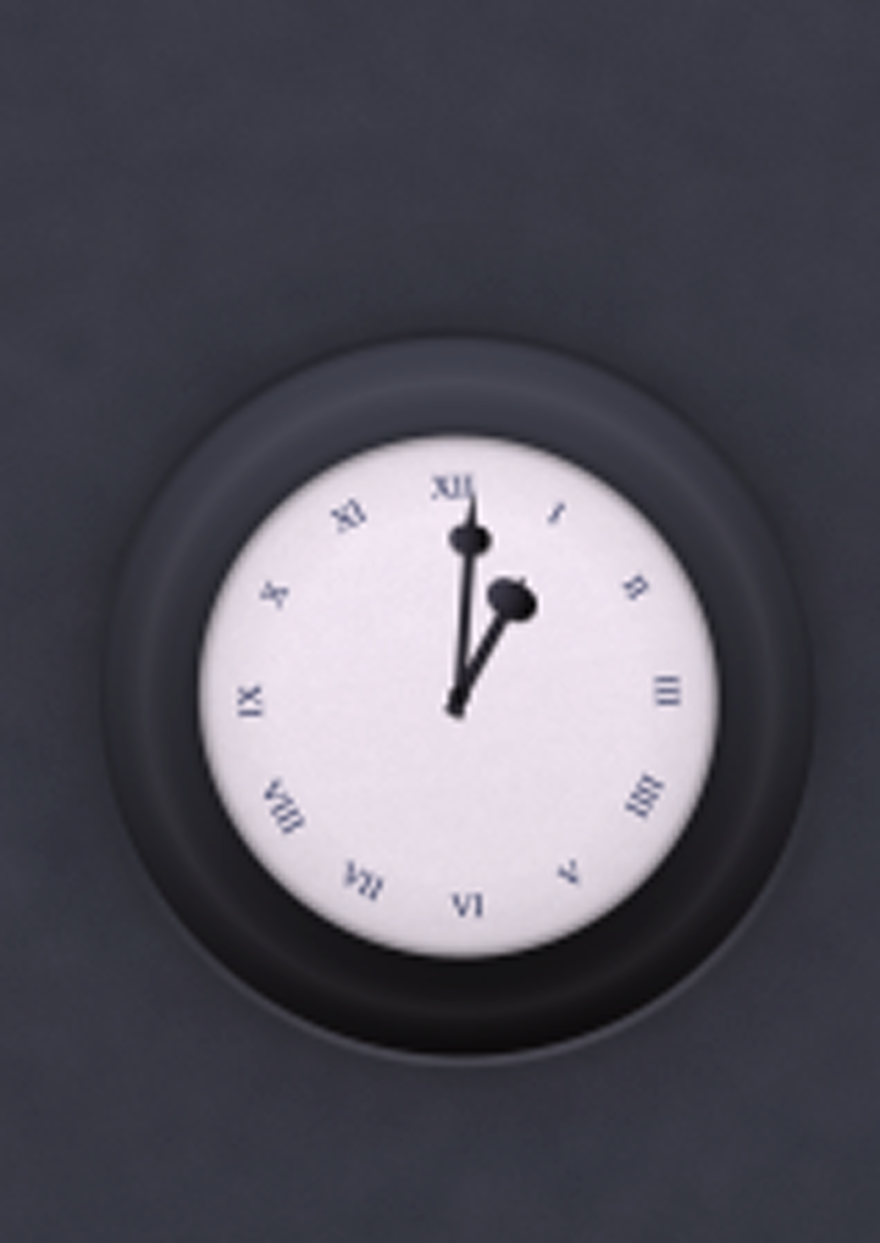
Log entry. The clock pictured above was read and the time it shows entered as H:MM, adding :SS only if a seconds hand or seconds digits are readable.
1:01
